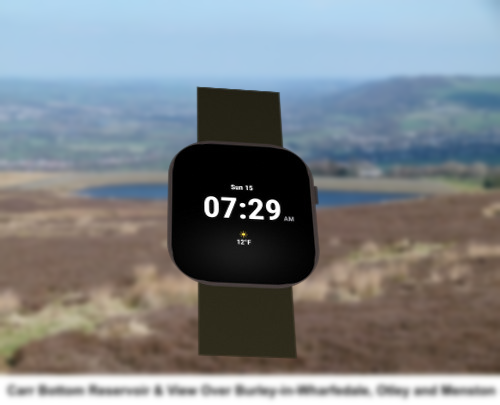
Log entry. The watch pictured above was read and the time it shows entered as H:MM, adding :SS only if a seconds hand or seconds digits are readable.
7:29
